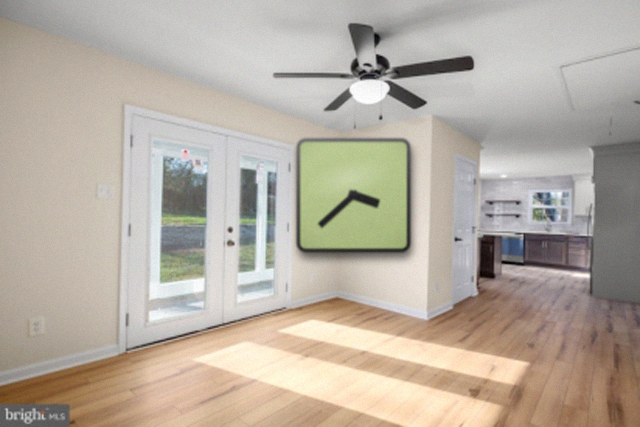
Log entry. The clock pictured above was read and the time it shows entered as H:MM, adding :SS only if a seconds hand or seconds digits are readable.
3:38
